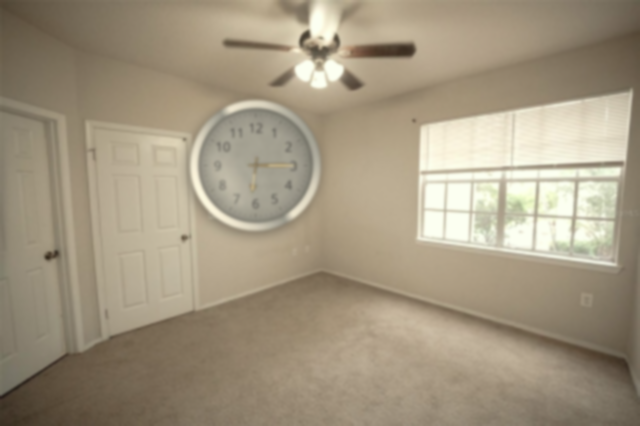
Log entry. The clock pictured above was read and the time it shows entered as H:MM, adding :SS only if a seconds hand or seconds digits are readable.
6:15
